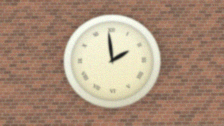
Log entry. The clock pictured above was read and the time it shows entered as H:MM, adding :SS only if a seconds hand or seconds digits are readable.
1:59
